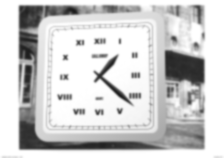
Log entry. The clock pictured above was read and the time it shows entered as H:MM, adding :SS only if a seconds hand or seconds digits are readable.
1:22
